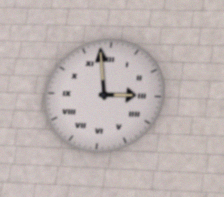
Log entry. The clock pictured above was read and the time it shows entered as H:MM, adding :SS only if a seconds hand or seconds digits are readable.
2:58
